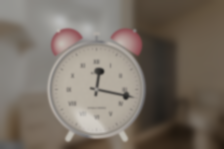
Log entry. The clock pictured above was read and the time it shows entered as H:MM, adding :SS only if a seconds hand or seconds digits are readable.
12:17
